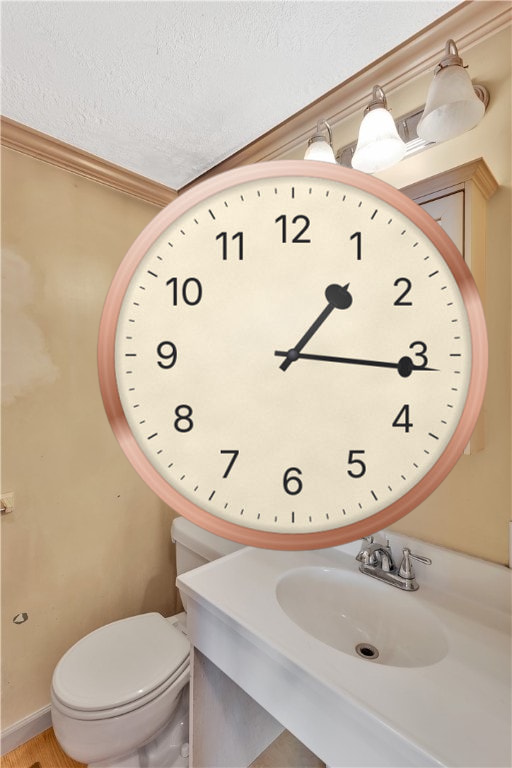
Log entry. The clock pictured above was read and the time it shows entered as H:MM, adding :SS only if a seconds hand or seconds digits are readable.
1:16
